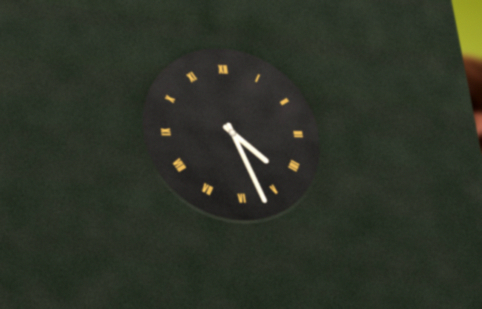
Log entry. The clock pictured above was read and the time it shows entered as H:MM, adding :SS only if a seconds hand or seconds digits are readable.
4:27
